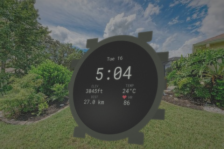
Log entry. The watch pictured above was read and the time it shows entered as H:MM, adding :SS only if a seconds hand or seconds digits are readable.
5:04
